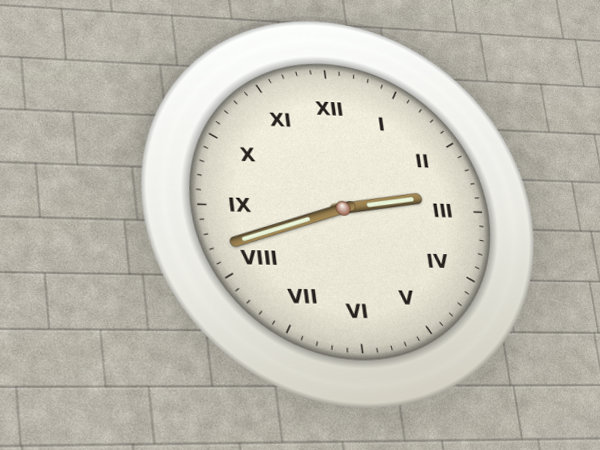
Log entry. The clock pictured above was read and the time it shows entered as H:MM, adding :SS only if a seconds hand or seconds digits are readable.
2:42
